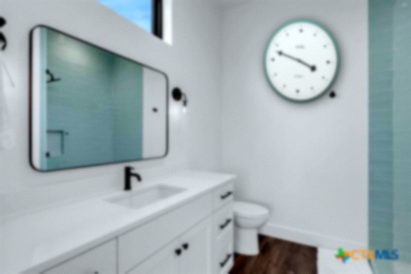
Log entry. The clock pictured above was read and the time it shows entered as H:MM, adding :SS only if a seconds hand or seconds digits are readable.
3:48
